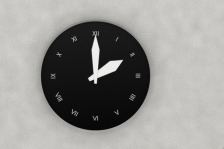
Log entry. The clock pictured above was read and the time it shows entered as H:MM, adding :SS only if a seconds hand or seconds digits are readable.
2:00
